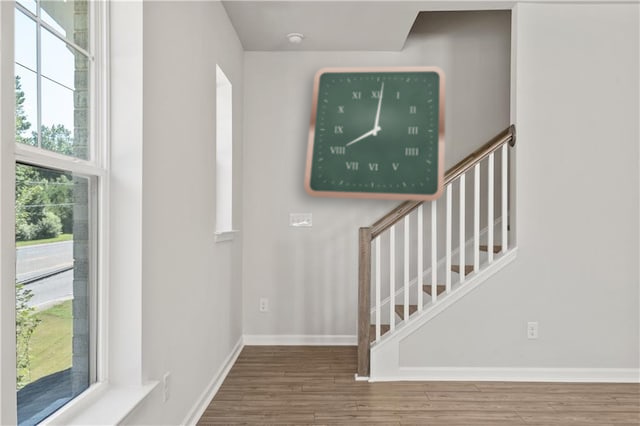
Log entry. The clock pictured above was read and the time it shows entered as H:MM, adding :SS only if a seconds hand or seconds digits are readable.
8:01
